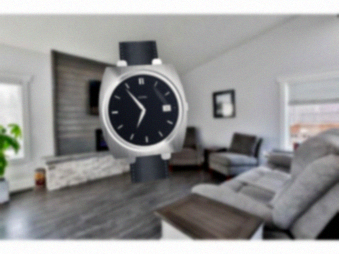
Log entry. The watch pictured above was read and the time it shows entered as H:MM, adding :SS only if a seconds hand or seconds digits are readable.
6:54
